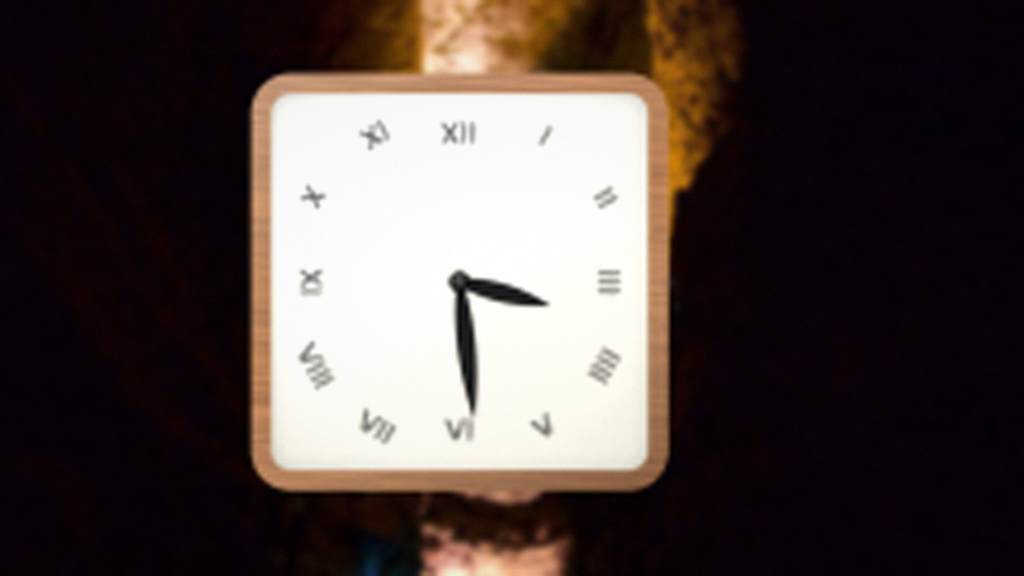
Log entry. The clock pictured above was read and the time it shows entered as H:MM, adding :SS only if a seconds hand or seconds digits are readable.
3:29
